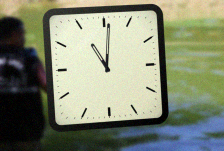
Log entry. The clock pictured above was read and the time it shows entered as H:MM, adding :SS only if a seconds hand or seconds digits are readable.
11:01
